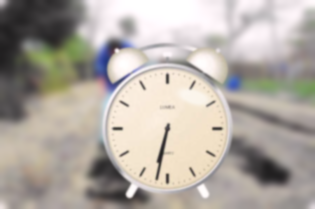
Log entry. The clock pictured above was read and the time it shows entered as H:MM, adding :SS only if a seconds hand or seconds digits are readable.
6:32
